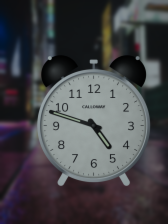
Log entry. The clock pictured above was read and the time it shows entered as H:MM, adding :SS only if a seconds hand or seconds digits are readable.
4:48
